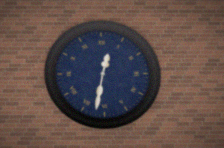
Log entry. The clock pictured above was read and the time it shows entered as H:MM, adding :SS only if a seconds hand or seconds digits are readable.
12:32
